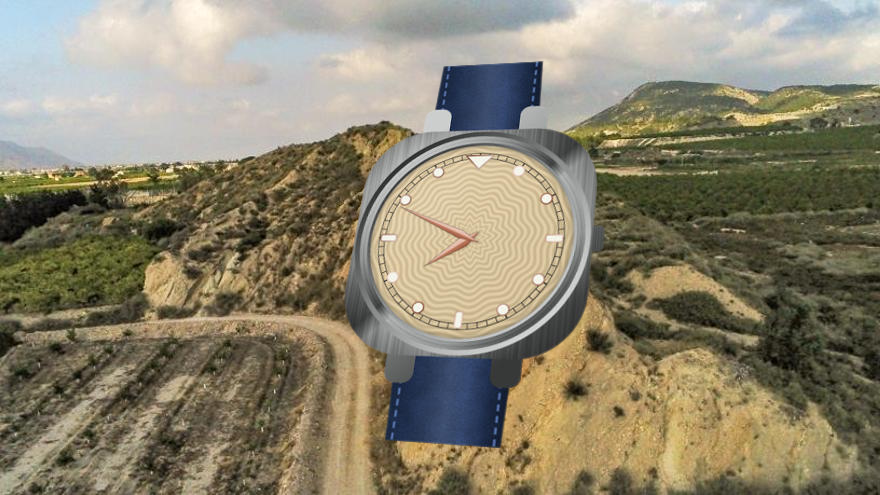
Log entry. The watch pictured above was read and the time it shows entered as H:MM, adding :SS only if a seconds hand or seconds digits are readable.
7:49
